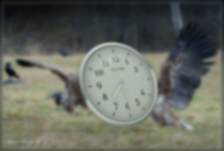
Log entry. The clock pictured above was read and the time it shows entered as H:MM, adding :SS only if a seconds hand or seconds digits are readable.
7:29
